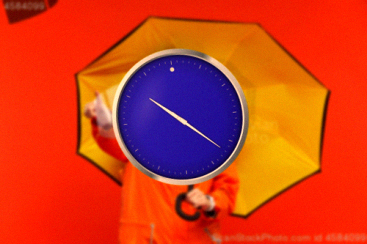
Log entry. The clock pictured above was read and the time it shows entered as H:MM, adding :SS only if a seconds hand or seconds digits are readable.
10:22
